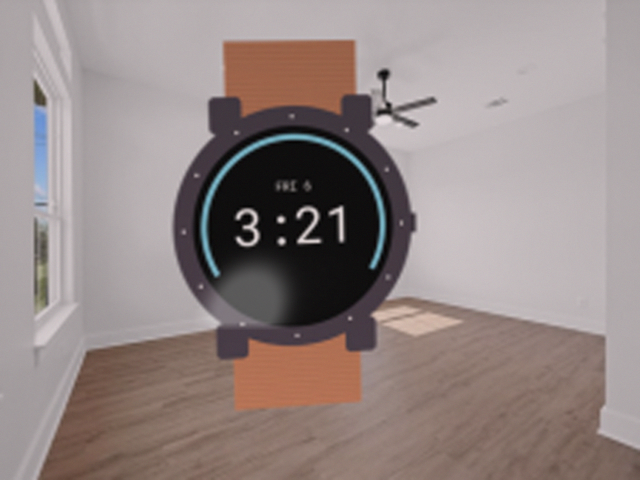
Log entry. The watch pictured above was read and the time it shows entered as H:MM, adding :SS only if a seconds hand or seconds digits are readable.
3:21
